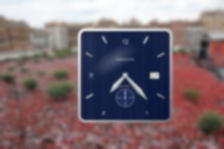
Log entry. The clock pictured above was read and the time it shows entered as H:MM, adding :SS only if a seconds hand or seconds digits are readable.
7:23
